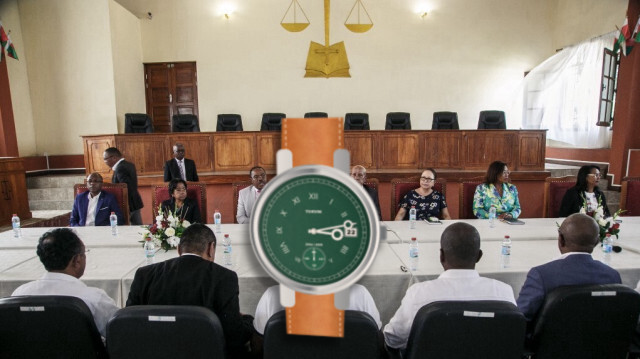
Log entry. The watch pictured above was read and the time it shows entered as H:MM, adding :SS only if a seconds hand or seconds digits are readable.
3:13
